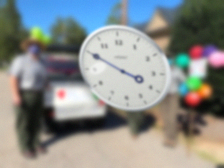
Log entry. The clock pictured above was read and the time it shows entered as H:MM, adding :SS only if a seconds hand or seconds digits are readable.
3:50
